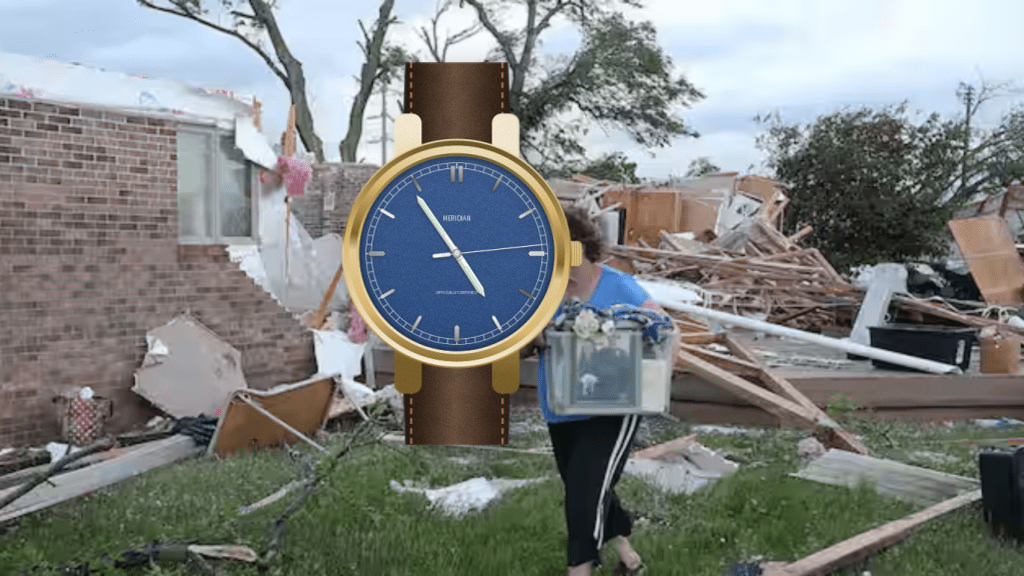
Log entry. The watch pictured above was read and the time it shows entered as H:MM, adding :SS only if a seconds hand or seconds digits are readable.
4:54:14
